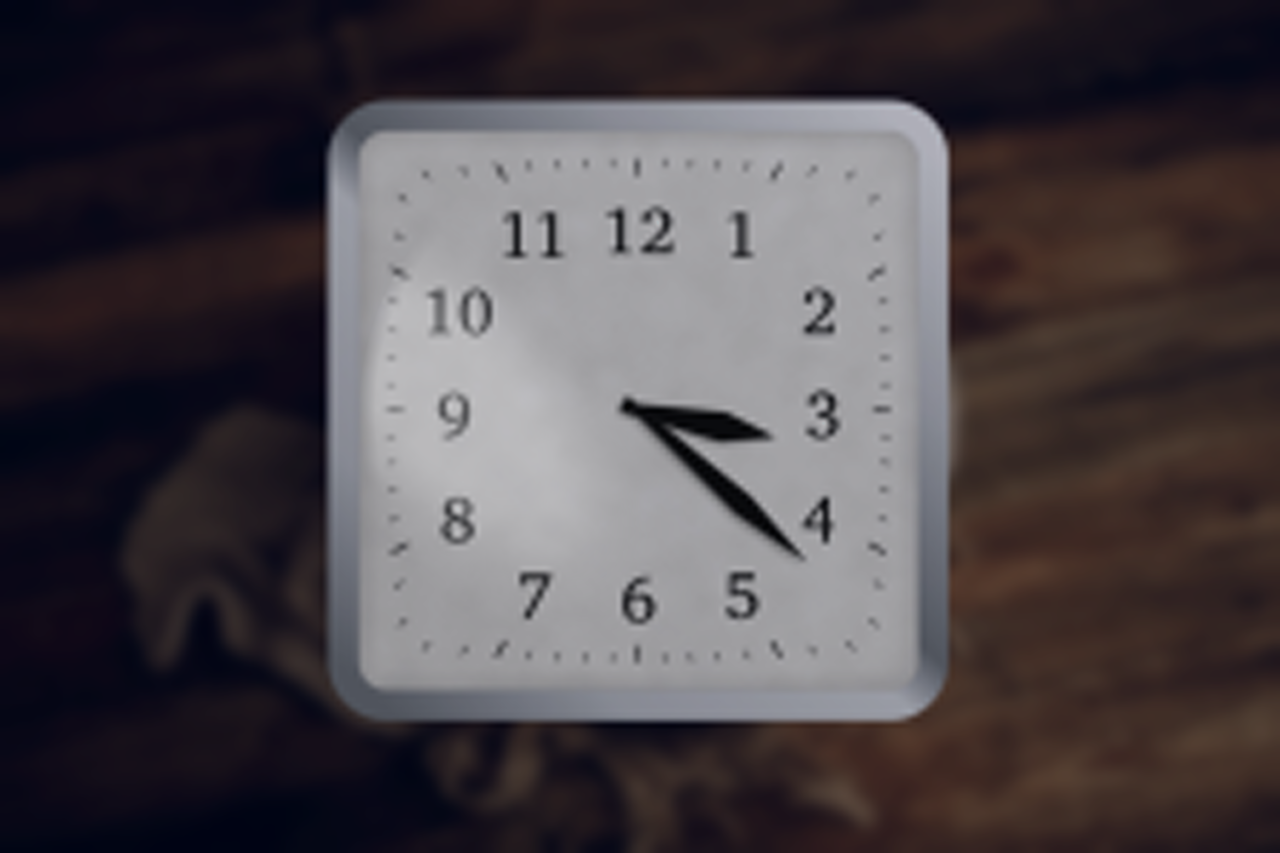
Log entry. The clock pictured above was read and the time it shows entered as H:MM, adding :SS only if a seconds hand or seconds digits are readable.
3:22
